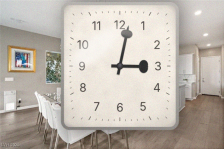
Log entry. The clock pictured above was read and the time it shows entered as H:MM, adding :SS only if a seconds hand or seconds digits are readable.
3:02
